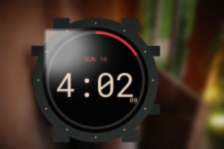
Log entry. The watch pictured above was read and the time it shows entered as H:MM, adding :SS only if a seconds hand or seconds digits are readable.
4:02
